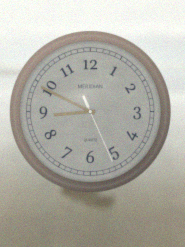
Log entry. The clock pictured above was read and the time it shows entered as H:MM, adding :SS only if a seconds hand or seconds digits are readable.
8:49:26
